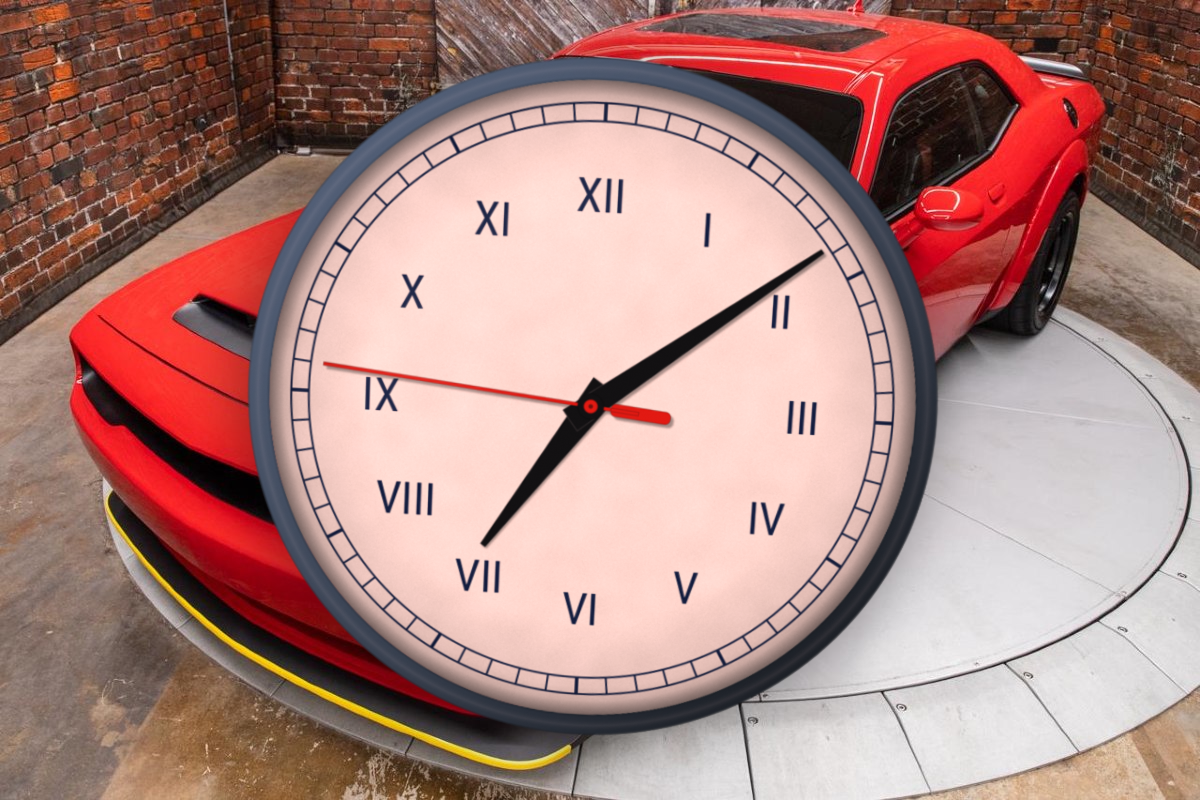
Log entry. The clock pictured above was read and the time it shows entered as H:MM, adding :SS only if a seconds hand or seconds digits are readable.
7:08:46
